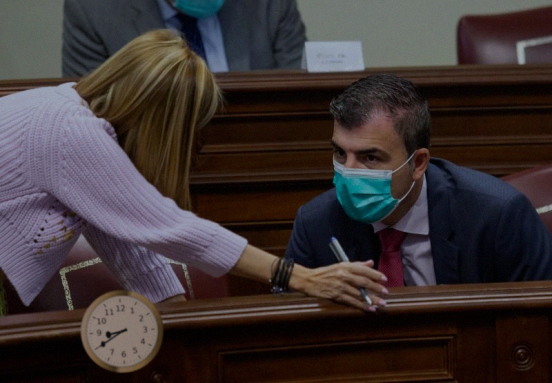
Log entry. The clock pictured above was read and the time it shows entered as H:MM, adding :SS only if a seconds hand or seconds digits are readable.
8:40
